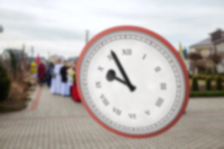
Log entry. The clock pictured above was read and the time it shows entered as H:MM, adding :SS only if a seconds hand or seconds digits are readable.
9:56
